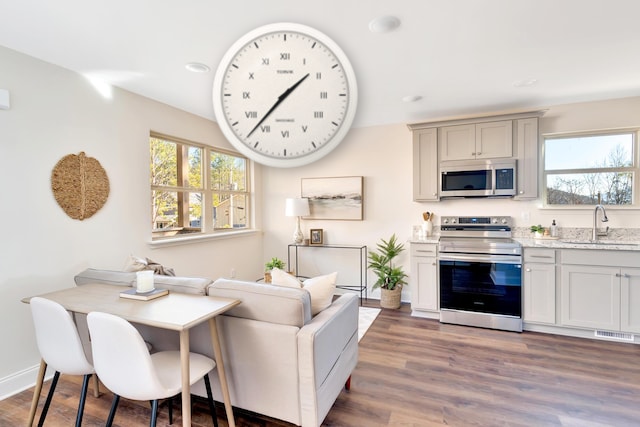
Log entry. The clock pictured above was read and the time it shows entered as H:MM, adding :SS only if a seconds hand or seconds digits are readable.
1:37
